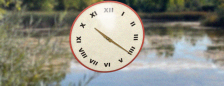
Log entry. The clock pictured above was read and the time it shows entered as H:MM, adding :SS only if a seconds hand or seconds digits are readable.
10:21
